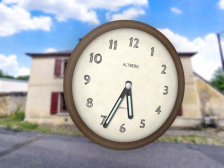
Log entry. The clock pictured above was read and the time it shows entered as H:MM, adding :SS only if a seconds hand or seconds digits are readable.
5:34
